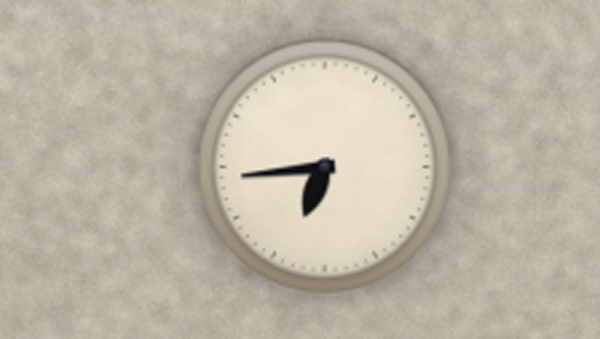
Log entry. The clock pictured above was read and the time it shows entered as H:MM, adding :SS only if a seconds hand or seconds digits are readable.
6:44
